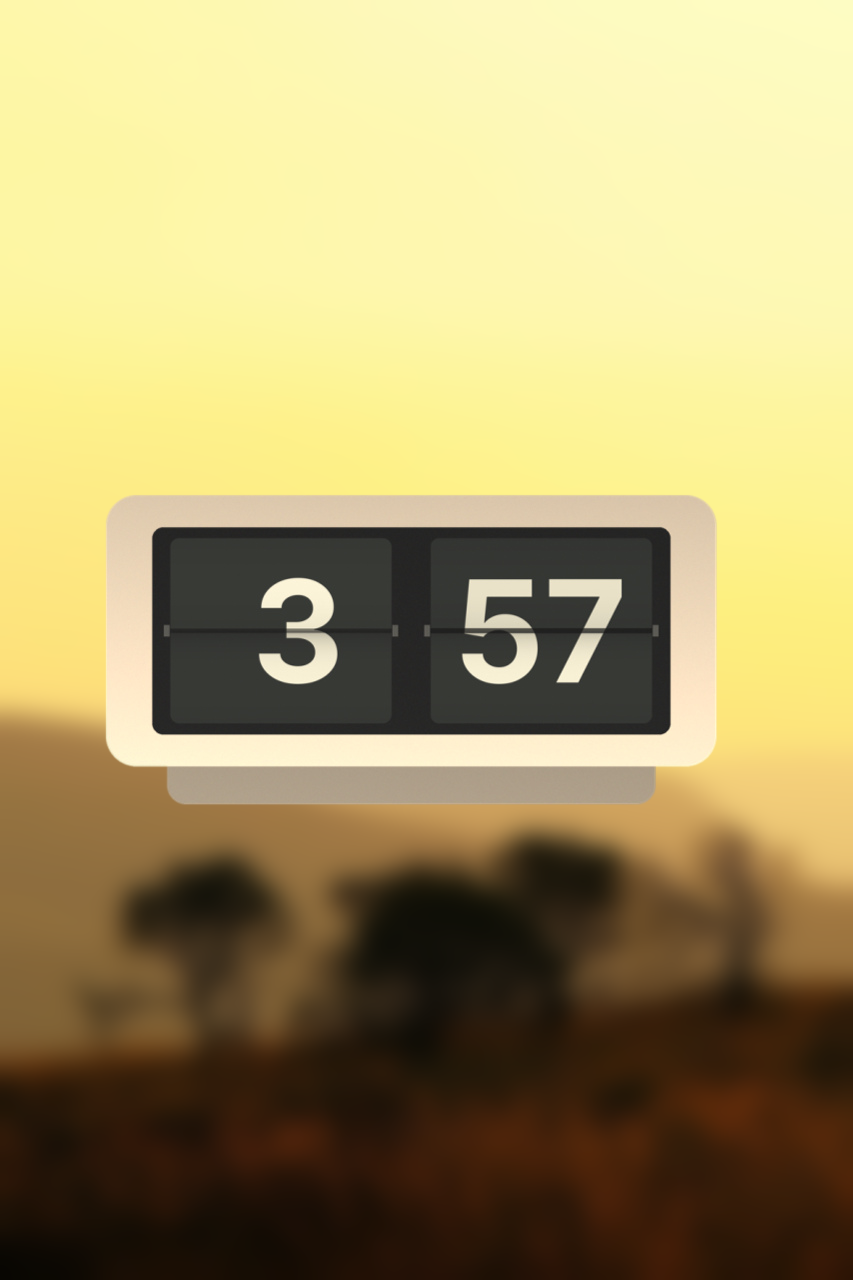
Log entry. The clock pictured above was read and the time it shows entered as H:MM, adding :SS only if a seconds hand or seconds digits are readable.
3:57
